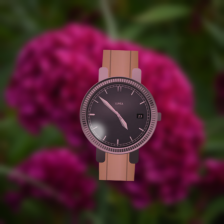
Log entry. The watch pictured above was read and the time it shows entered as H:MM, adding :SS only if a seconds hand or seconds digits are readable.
4:52
